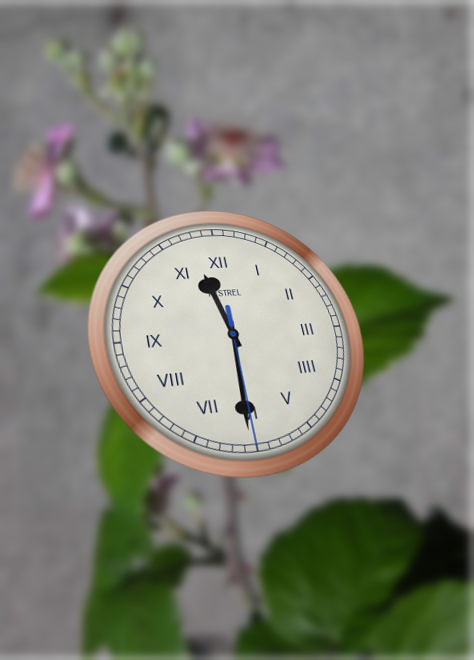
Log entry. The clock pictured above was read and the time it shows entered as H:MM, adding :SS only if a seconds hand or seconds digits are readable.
11:30:30
